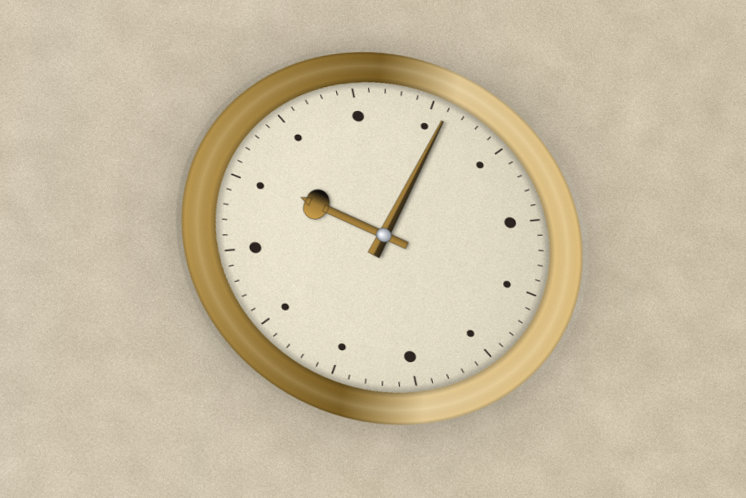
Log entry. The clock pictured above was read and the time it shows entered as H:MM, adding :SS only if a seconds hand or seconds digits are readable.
10:06
